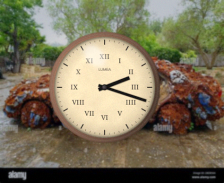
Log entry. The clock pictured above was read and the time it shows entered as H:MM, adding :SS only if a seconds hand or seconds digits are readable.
2:18
